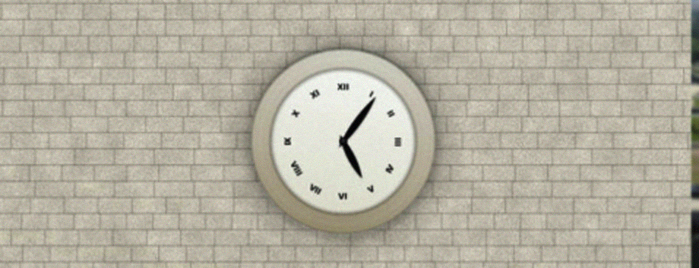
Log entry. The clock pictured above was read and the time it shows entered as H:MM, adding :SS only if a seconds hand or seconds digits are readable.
5:06
